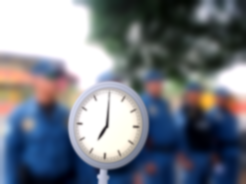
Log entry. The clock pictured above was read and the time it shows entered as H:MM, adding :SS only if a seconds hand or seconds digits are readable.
7:00
